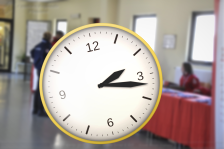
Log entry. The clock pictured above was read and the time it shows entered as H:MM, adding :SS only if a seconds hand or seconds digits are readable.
2:17
